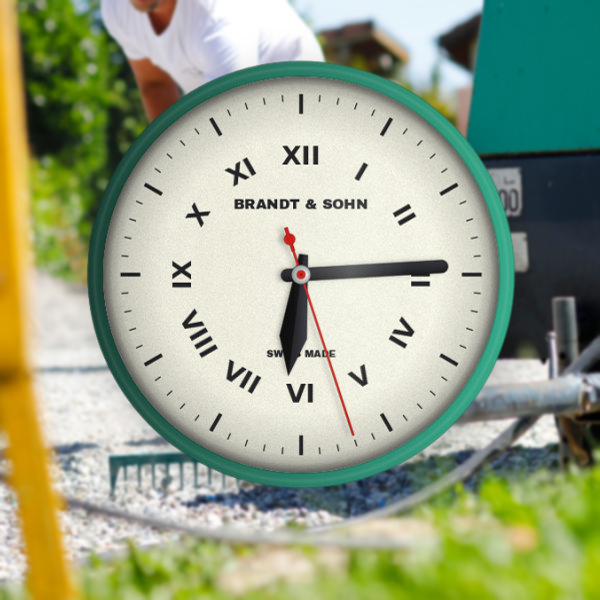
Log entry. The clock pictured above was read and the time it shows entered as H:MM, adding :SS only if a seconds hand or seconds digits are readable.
6:14:27
